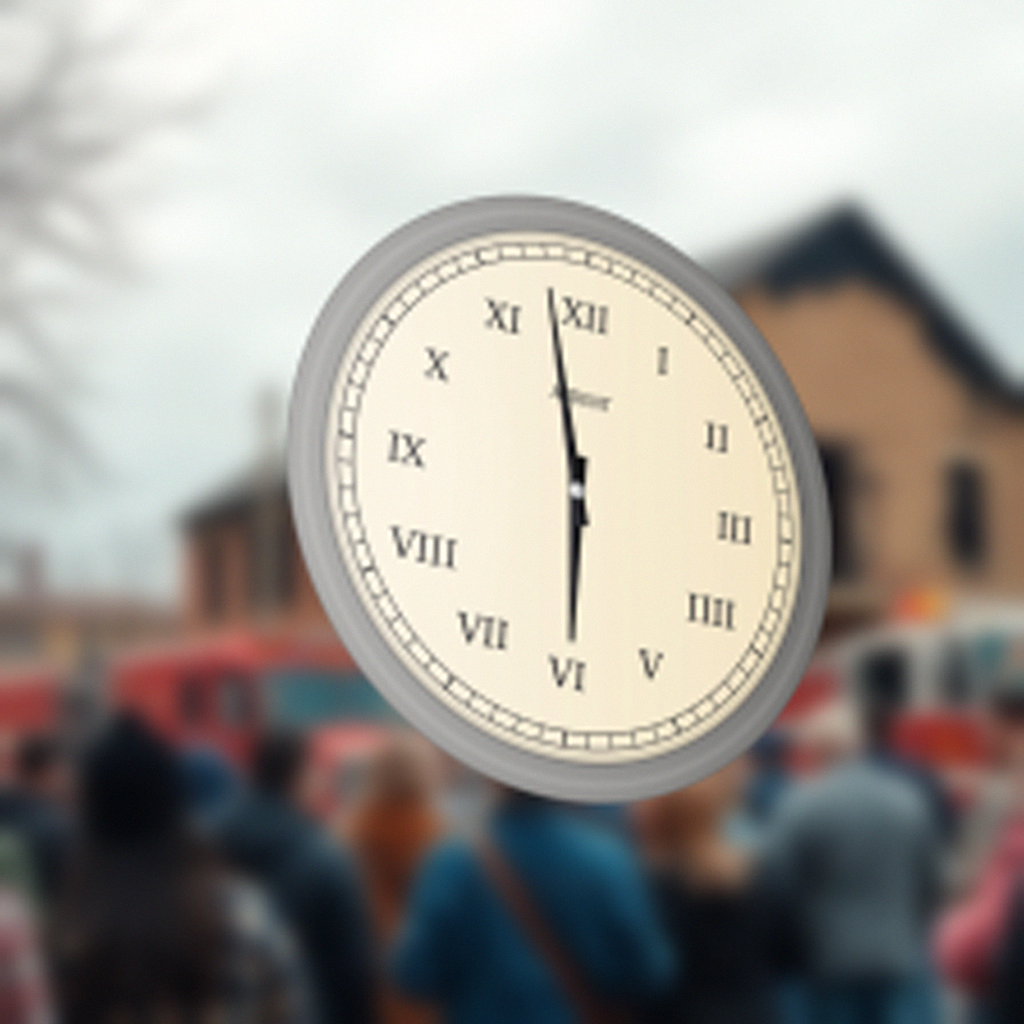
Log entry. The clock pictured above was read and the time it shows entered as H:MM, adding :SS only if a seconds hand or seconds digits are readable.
5:58
